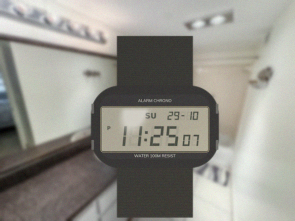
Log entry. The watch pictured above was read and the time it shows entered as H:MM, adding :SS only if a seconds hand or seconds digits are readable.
11:25:07
